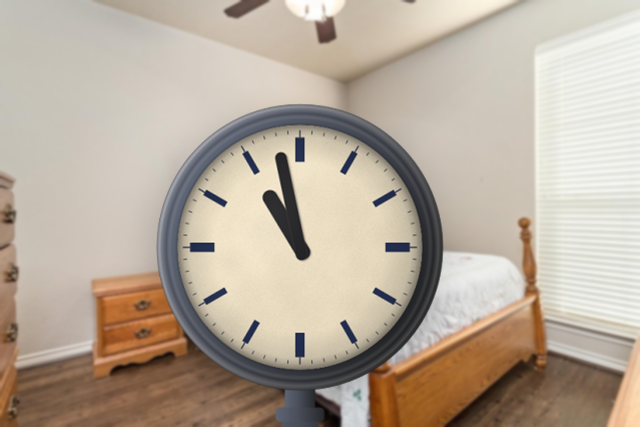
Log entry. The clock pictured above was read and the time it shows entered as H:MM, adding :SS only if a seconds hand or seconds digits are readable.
10:58
